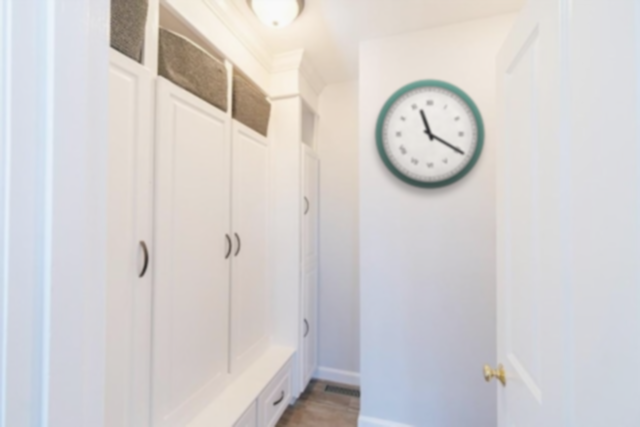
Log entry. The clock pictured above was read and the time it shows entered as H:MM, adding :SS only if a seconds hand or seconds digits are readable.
11:20
